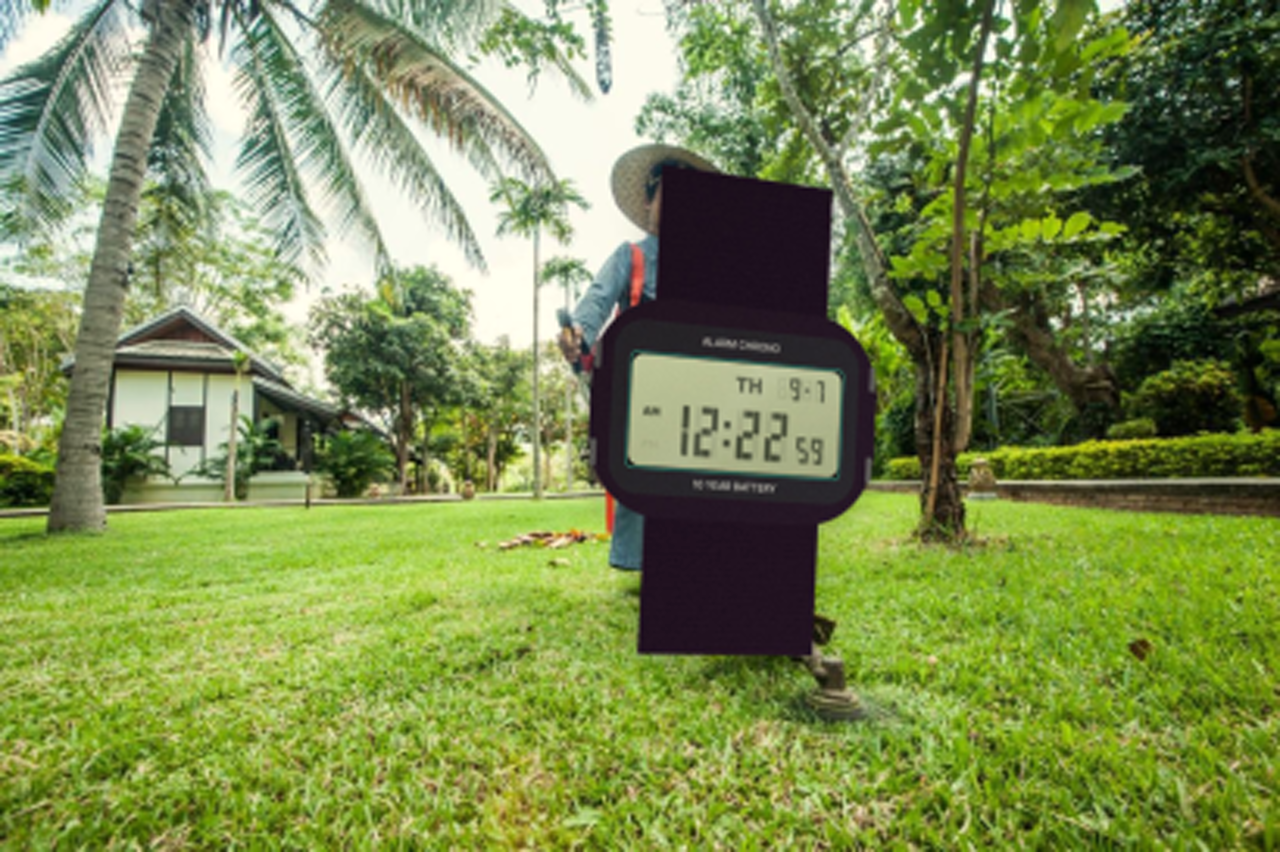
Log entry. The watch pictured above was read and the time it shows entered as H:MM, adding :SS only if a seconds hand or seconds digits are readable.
12:22:59
